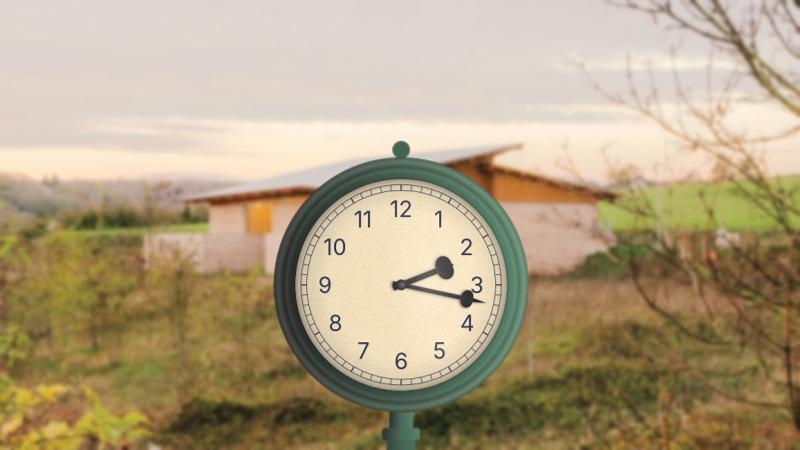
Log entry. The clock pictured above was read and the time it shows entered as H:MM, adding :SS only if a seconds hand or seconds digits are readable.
2:17
